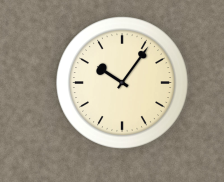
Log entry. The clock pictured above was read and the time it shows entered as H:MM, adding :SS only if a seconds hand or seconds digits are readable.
10:06
